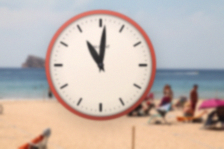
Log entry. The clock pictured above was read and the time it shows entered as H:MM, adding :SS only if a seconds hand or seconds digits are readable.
11:01
